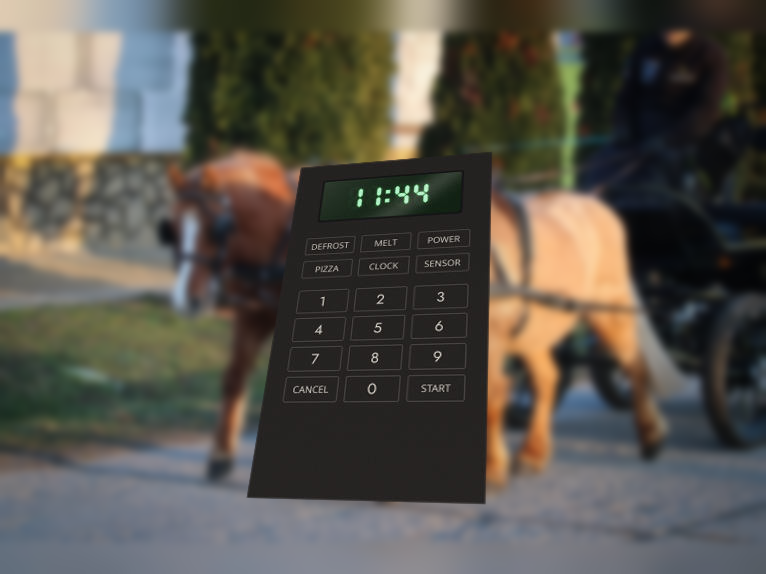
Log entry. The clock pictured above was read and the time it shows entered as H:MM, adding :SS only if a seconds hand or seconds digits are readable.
11:44
